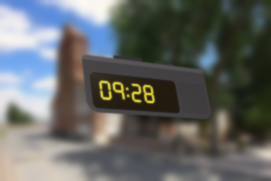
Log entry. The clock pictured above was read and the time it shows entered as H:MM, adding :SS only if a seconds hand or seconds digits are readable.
9:28
